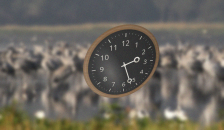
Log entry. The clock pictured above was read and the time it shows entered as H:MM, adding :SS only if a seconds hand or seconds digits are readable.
2:27
